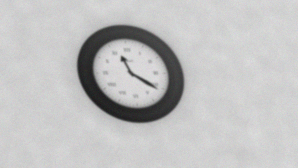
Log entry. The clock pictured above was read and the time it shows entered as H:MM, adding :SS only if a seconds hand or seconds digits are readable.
11:21
